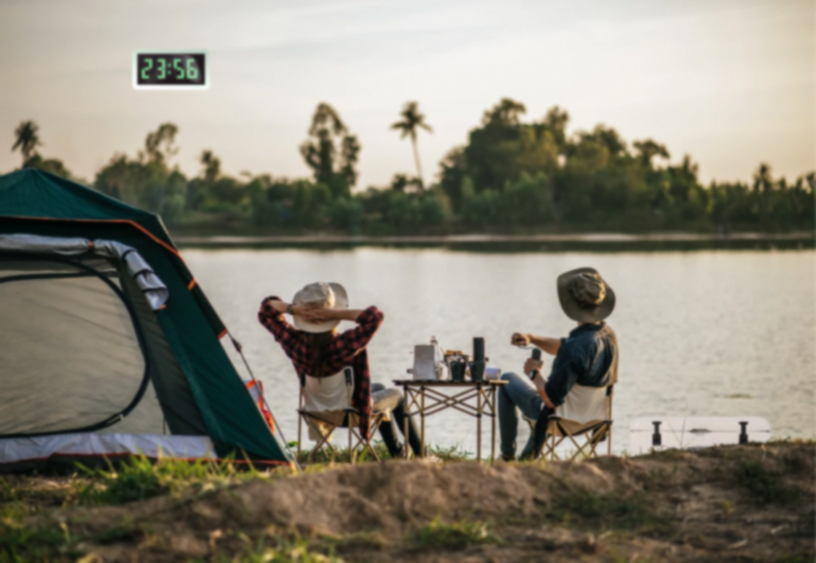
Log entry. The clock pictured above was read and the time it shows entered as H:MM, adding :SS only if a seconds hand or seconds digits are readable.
23:56
